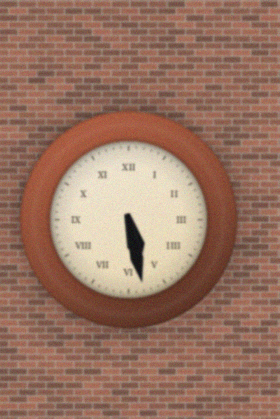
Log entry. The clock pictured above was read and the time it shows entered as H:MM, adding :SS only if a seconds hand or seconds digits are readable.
5:28
